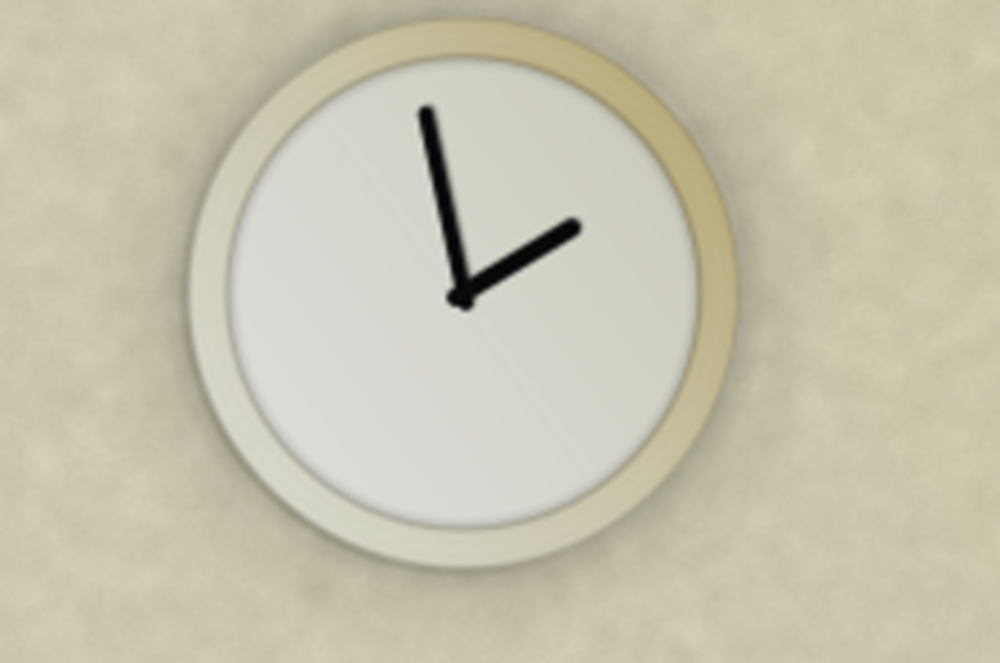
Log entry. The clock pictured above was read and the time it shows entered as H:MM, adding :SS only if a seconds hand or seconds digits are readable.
1:58
